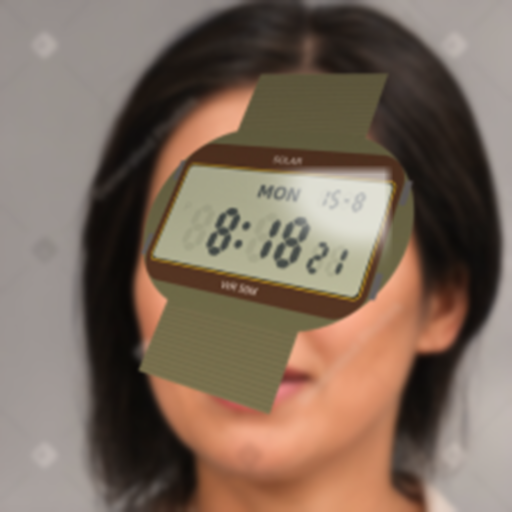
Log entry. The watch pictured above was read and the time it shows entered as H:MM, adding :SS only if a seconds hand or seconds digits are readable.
8:18:21
